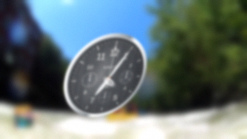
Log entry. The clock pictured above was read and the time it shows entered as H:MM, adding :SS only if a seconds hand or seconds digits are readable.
7:05
